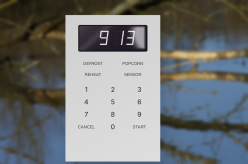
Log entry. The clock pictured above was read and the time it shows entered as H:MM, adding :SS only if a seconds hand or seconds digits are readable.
9:13
